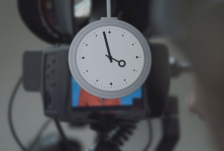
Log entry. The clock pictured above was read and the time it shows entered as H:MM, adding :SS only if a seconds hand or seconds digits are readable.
3:58
